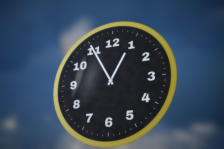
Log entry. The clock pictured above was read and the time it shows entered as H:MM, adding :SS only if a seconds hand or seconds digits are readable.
12:55
